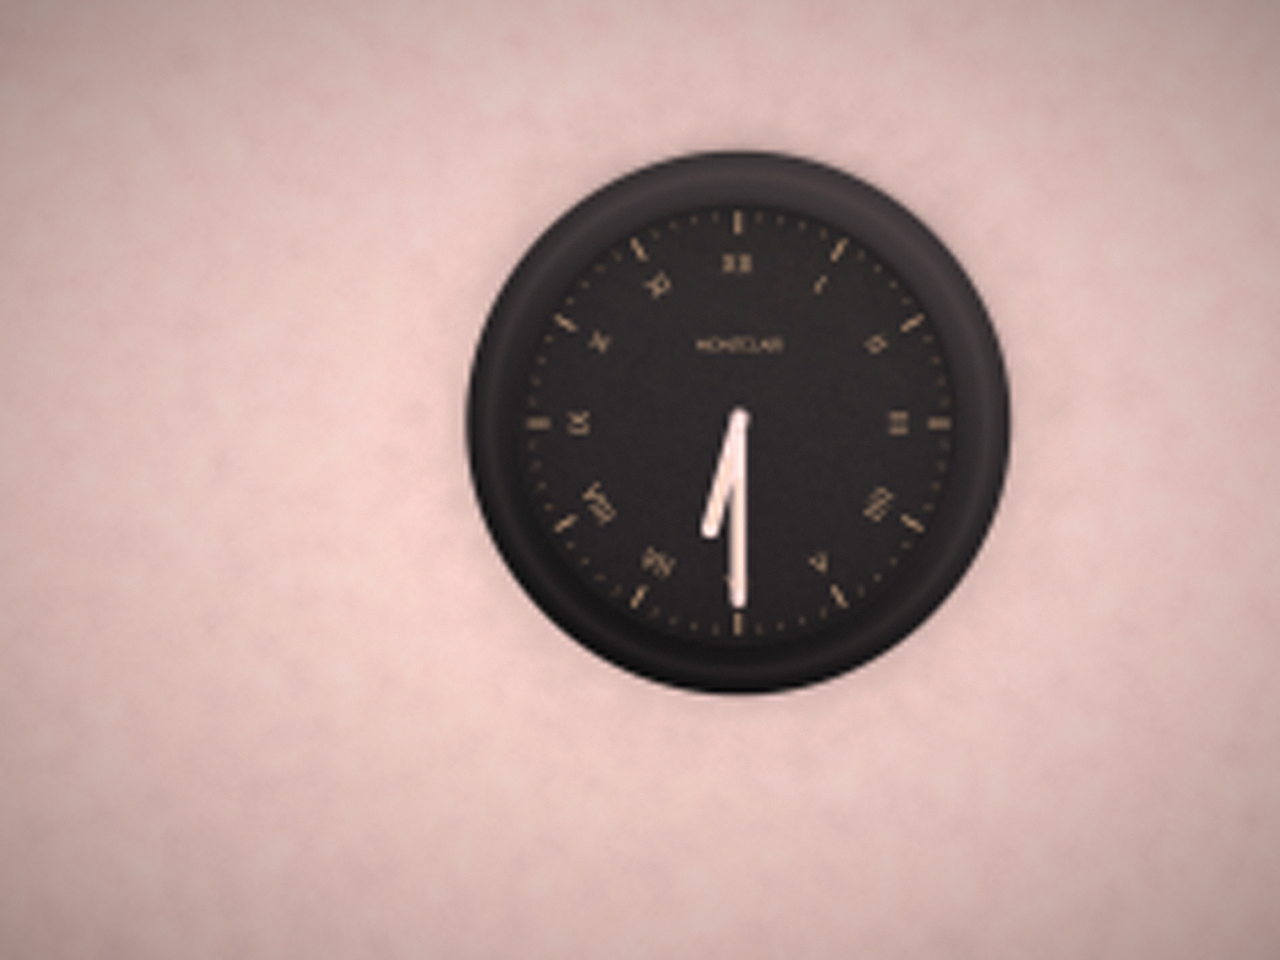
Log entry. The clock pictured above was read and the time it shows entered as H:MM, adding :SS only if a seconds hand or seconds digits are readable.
6:30
